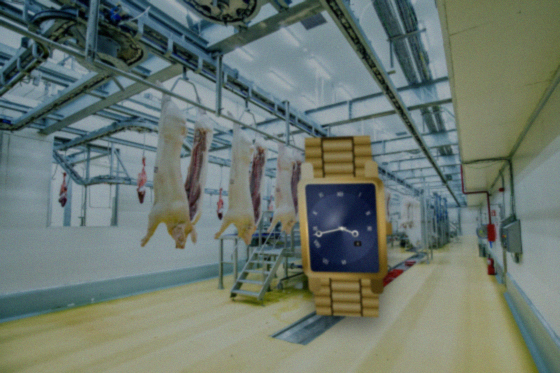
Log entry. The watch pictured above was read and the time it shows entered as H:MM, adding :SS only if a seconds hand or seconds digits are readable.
3:43
